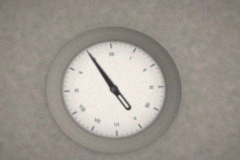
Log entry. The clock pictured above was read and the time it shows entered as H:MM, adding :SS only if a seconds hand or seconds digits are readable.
4:55
